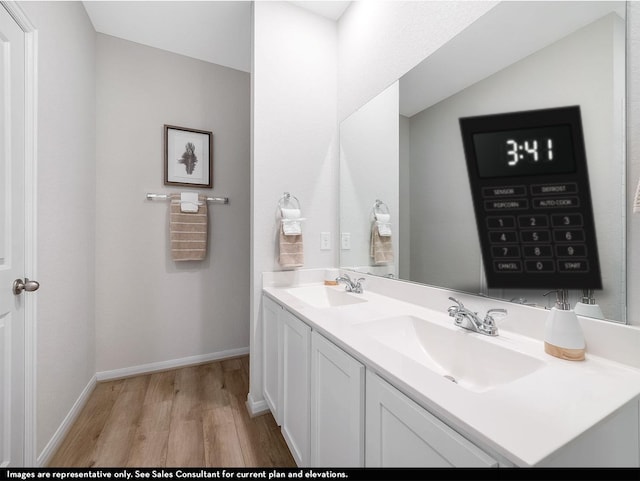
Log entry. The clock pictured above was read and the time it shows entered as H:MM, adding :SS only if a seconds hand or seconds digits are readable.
3:41
